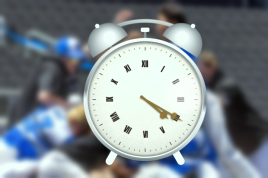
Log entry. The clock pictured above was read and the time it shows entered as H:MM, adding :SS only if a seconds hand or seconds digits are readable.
4:20
